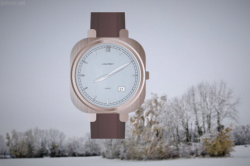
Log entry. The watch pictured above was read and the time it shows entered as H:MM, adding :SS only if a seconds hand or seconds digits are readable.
8:10
